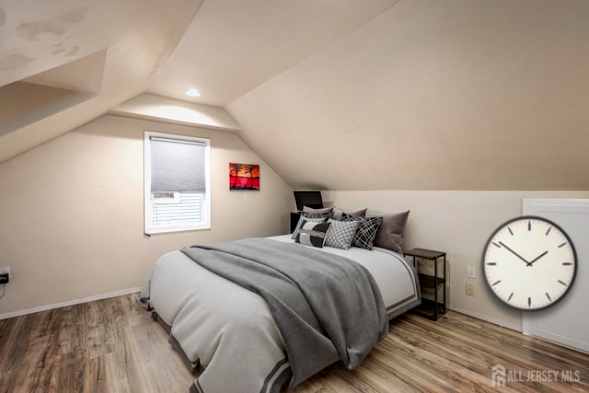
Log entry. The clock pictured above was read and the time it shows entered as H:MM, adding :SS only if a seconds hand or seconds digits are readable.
1:51
